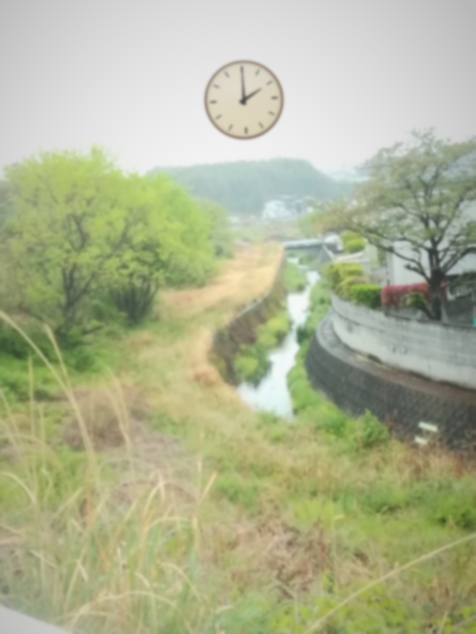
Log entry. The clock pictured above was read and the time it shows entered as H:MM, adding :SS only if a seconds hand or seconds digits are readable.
2:00
